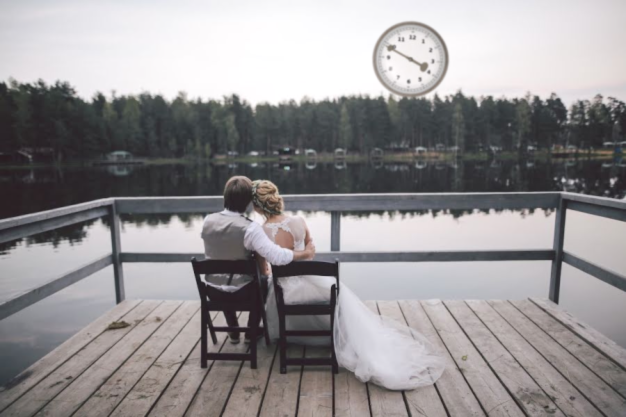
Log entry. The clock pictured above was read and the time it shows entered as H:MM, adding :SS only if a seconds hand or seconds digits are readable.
3:49
